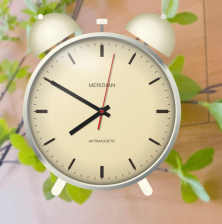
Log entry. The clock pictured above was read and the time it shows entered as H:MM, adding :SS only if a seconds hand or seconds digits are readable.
7:50:02
